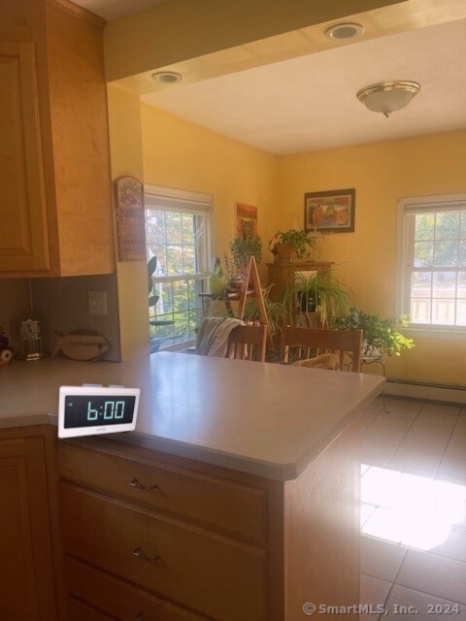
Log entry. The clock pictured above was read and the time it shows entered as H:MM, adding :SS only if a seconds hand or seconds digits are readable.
6:00
